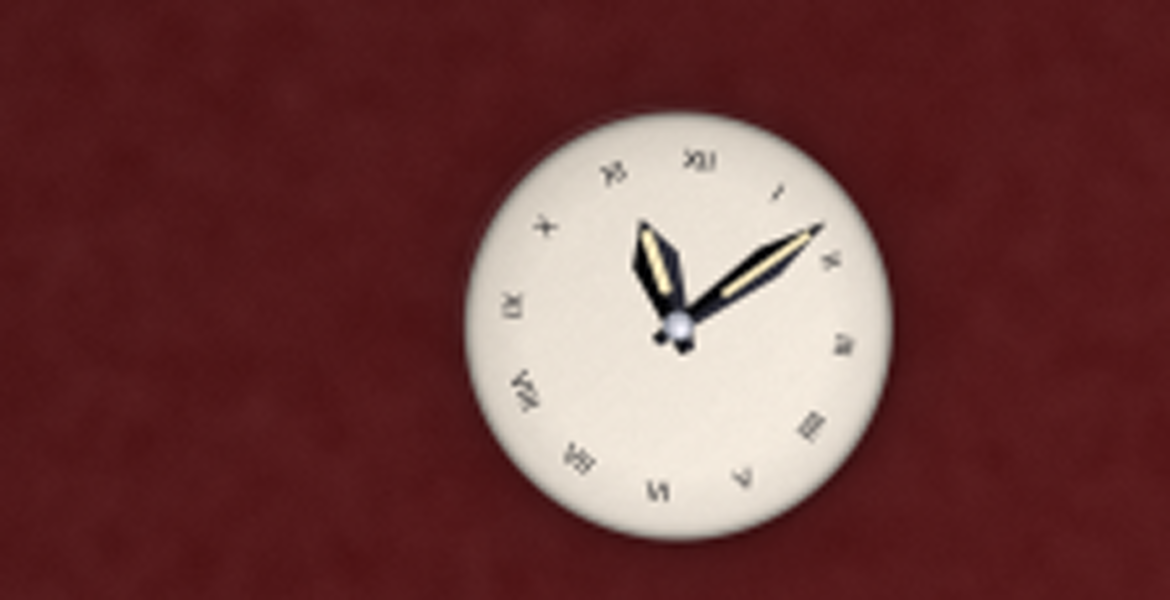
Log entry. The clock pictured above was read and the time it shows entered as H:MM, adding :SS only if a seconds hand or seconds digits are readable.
11:08
